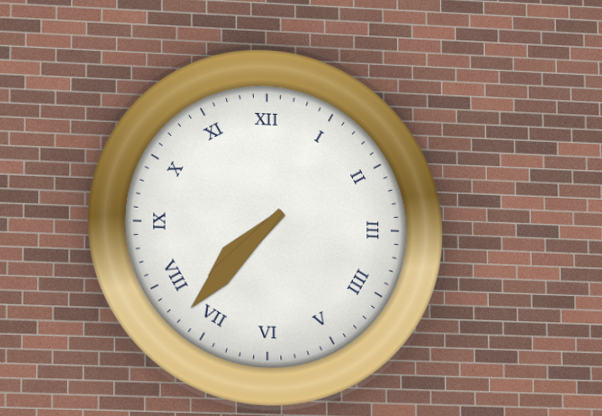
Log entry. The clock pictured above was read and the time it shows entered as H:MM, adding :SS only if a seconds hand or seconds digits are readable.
7:37
